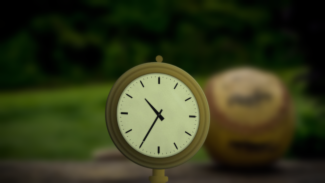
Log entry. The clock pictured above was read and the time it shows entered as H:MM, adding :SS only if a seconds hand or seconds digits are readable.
10:35
